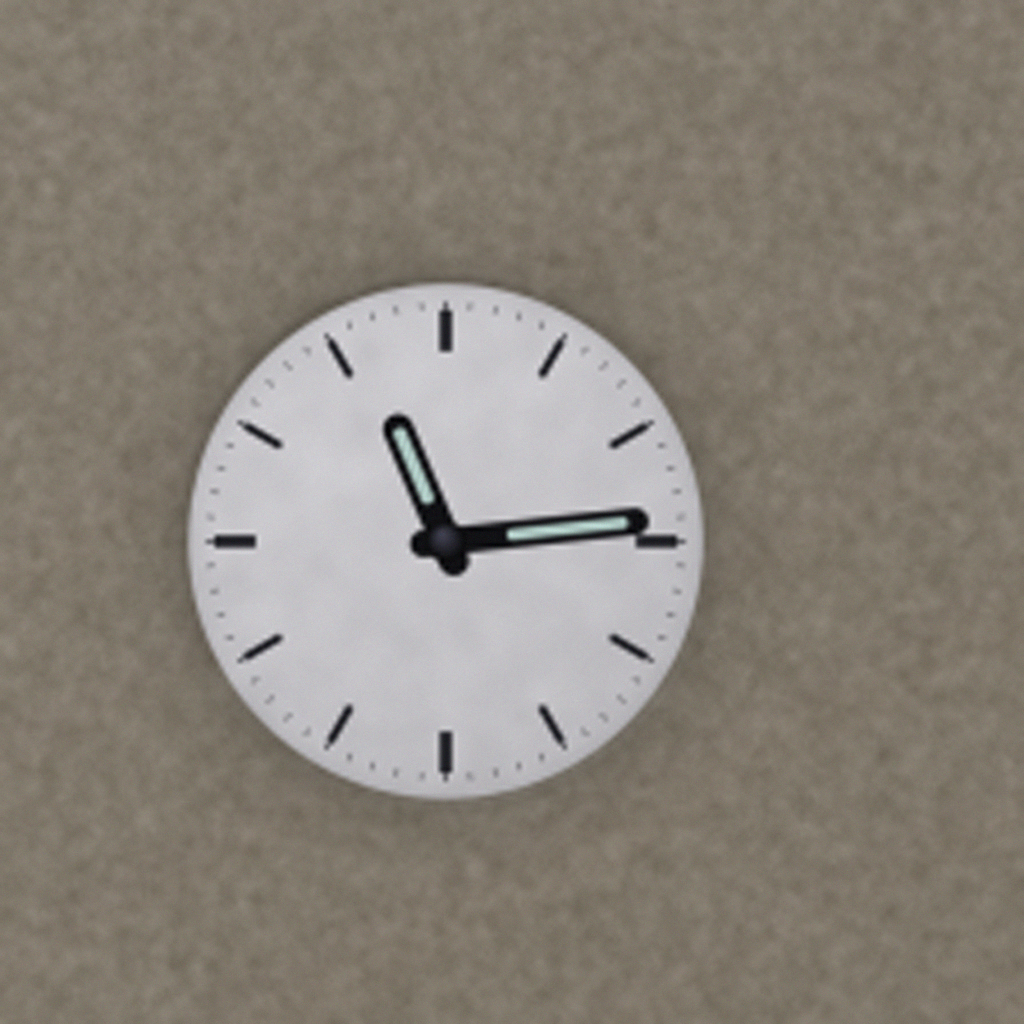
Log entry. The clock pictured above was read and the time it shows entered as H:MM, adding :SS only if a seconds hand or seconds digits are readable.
11:14
